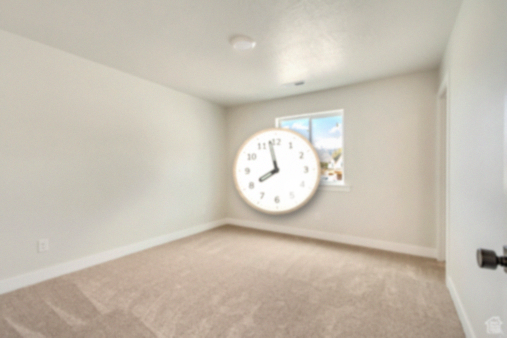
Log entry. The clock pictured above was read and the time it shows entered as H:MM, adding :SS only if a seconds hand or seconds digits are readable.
7:58
